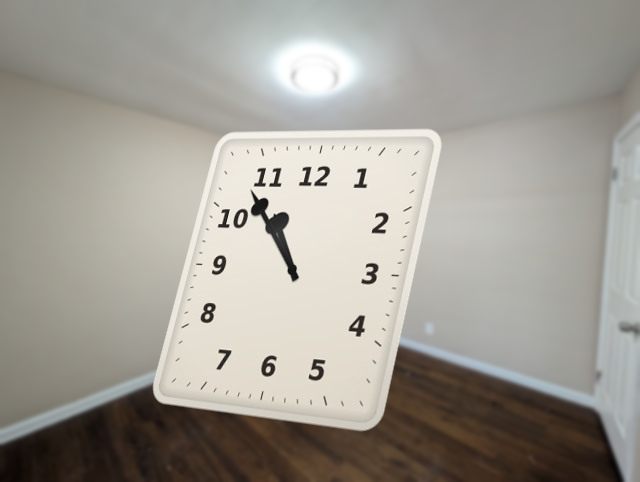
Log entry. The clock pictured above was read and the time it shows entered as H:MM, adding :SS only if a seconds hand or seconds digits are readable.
10:53
